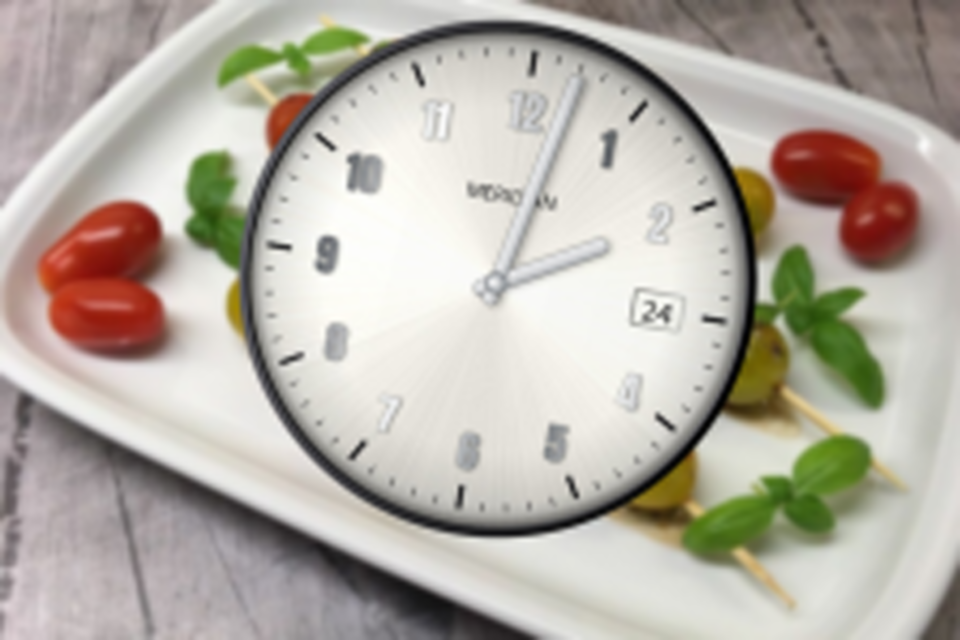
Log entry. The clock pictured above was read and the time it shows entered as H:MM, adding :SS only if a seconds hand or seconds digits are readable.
2:02
